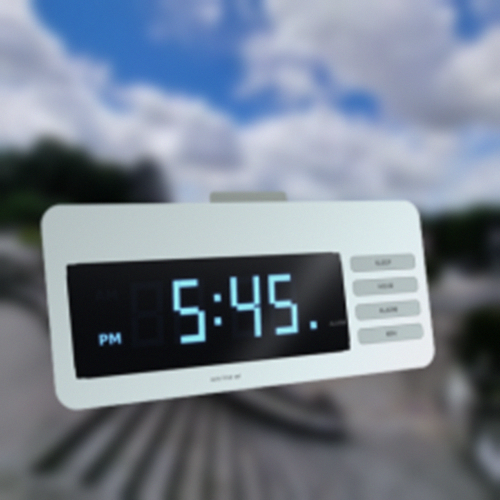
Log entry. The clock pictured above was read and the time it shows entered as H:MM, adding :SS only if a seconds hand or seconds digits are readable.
5:45
